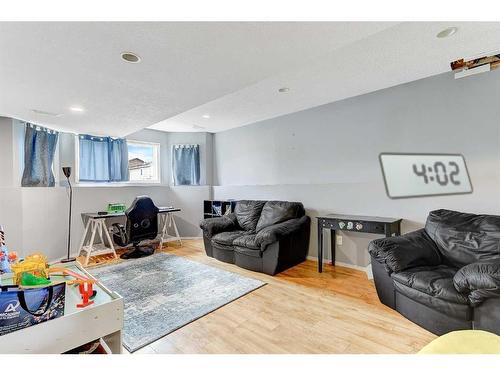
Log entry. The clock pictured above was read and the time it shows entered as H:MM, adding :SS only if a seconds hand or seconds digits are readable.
4:02
